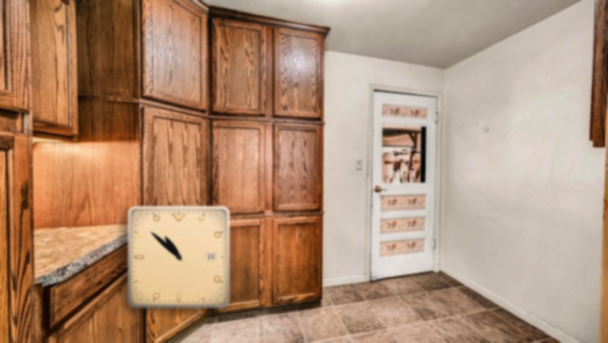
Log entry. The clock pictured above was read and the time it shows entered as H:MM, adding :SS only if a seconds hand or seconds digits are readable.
10:52
